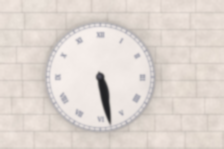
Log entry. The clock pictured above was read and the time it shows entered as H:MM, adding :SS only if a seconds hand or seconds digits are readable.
5:28
